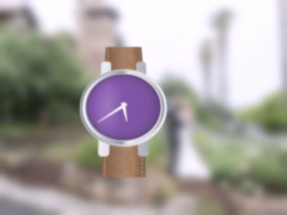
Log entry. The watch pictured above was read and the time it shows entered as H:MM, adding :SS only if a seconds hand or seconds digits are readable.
5:39
